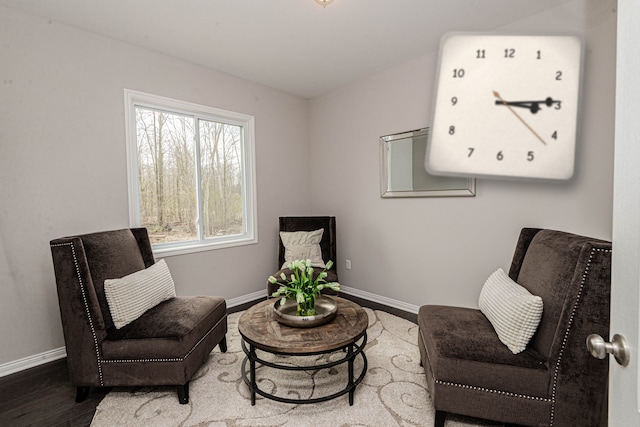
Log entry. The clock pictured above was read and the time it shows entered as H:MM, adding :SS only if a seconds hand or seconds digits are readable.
3:14:22
